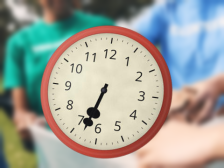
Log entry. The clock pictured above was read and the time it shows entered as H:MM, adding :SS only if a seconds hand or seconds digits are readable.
6:33
